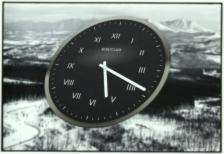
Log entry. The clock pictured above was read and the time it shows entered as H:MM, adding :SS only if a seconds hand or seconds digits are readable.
5:19
